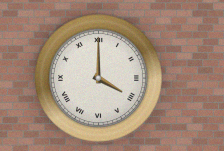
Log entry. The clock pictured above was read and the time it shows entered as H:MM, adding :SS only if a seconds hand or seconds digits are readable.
4:00
